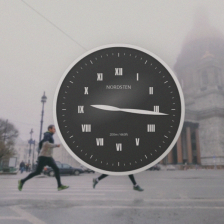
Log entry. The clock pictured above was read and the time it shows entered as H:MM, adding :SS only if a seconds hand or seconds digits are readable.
9:16
